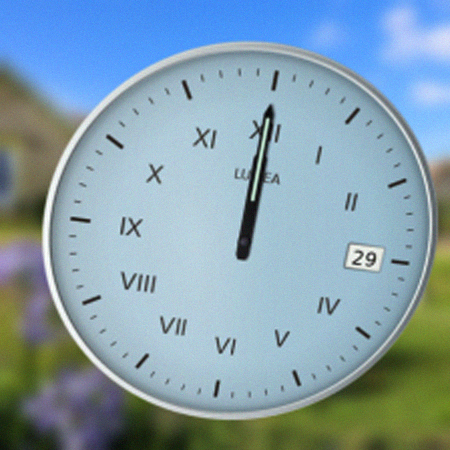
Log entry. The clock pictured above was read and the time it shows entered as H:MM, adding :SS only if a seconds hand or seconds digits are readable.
12:00
